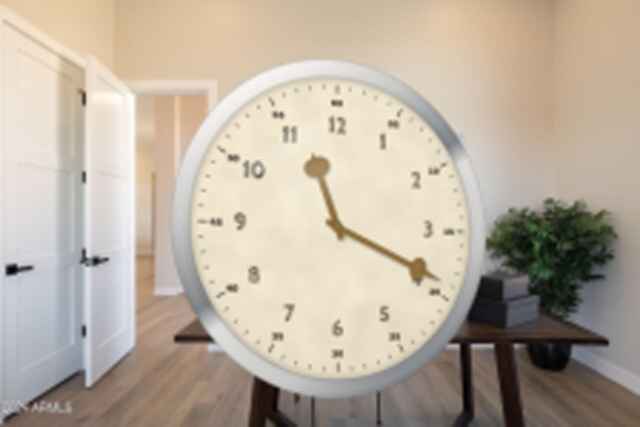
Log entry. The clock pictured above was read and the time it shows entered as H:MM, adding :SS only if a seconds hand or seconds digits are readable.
11:19
